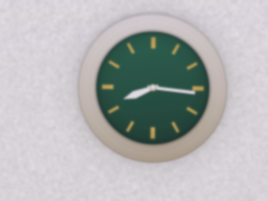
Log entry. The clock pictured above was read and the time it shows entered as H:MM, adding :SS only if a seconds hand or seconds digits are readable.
8:16
